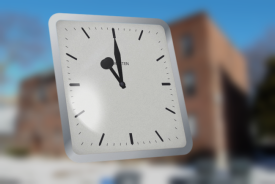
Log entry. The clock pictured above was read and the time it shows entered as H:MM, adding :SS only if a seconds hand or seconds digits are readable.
11:00
